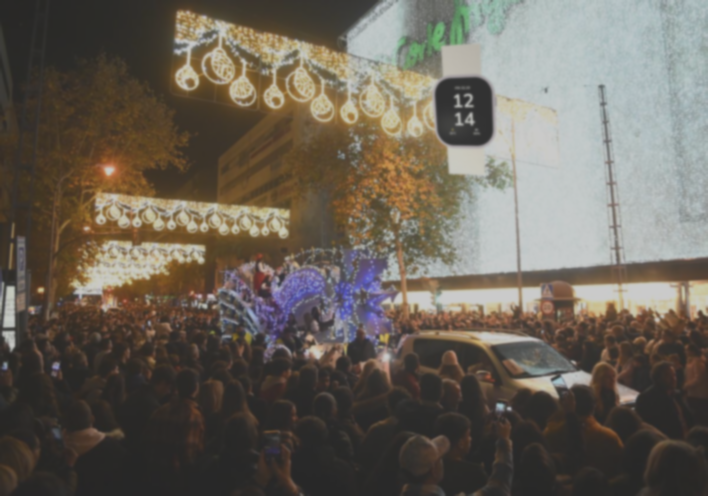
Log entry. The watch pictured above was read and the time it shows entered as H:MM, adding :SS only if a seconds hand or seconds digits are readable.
12:14
